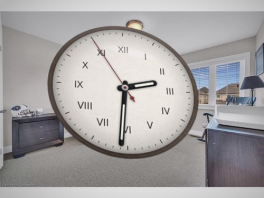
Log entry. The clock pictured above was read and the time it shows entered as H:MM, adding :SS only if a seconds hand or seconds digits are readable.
2:30:55
